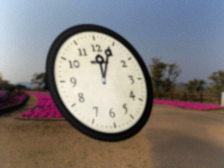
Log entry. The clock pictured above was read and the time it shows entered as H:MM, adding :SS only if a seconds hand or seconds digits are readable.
12:04
